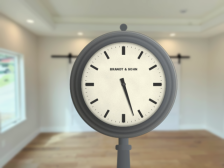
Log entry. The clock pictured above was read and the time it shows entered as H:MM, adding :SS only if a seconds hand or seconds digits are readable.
5:27
